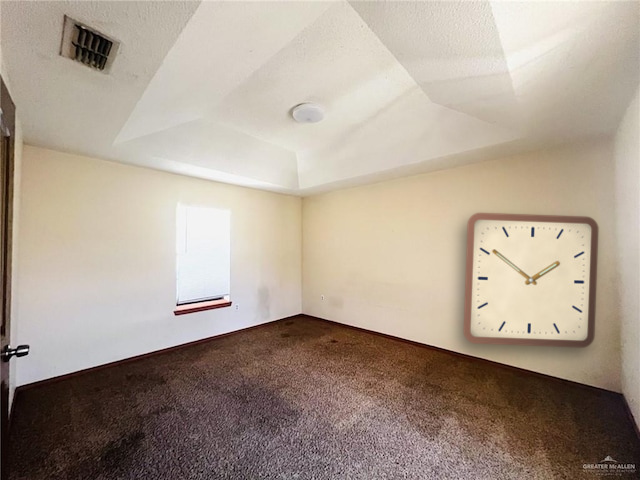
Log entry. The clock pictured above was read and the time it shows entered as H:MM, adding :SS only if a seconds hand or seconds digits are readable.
1:51
